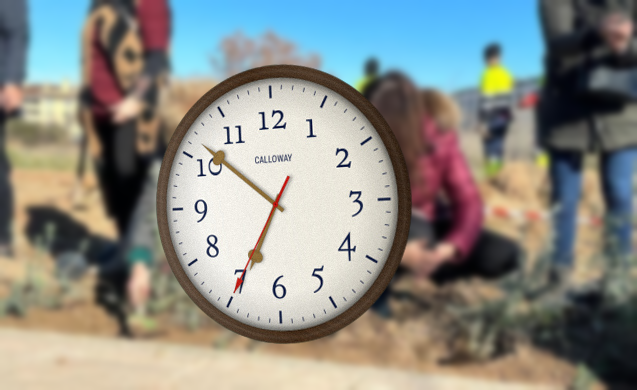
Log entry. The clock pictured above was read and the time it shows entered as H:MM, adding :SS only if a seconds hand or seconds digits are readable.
6:51:35
